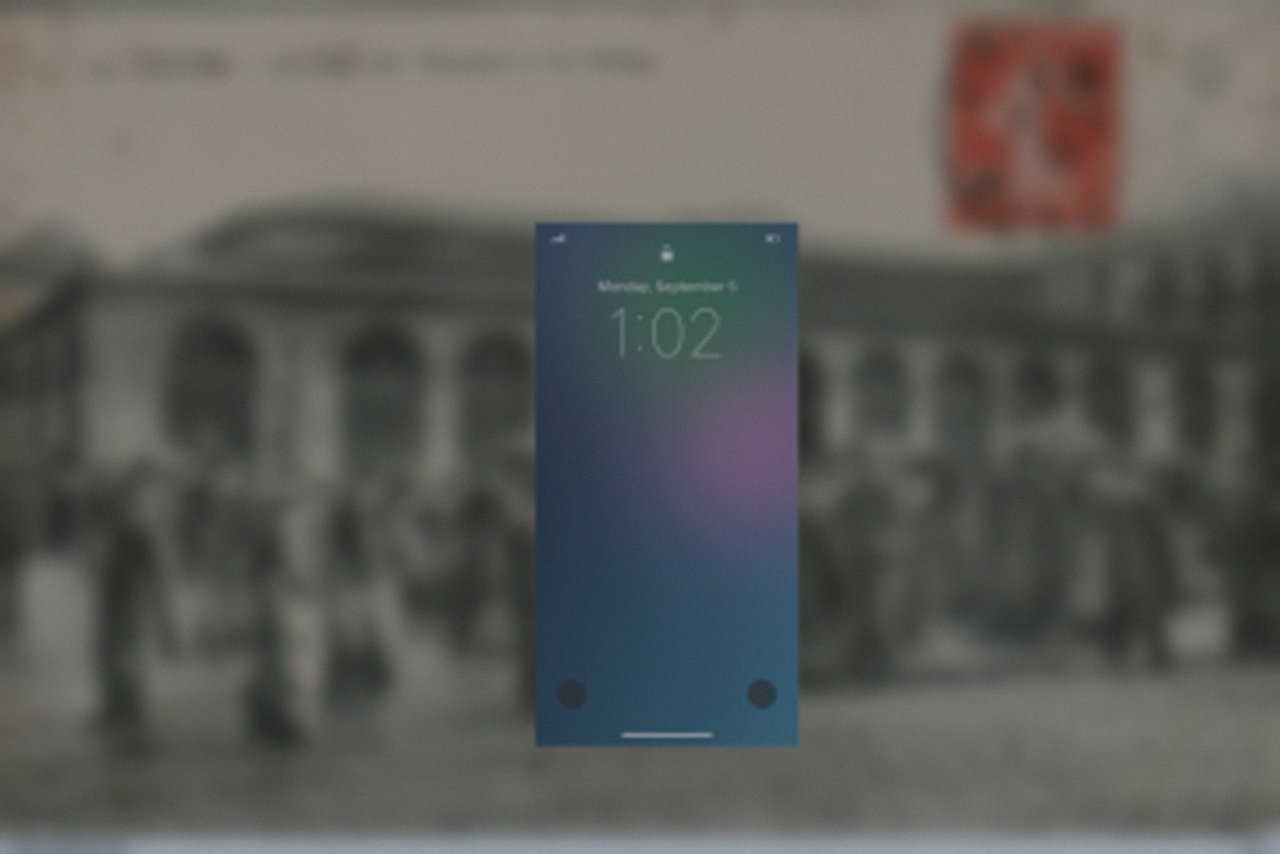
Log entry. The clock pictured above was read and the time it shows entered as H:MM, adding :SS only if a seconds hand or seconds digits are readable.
1:02
